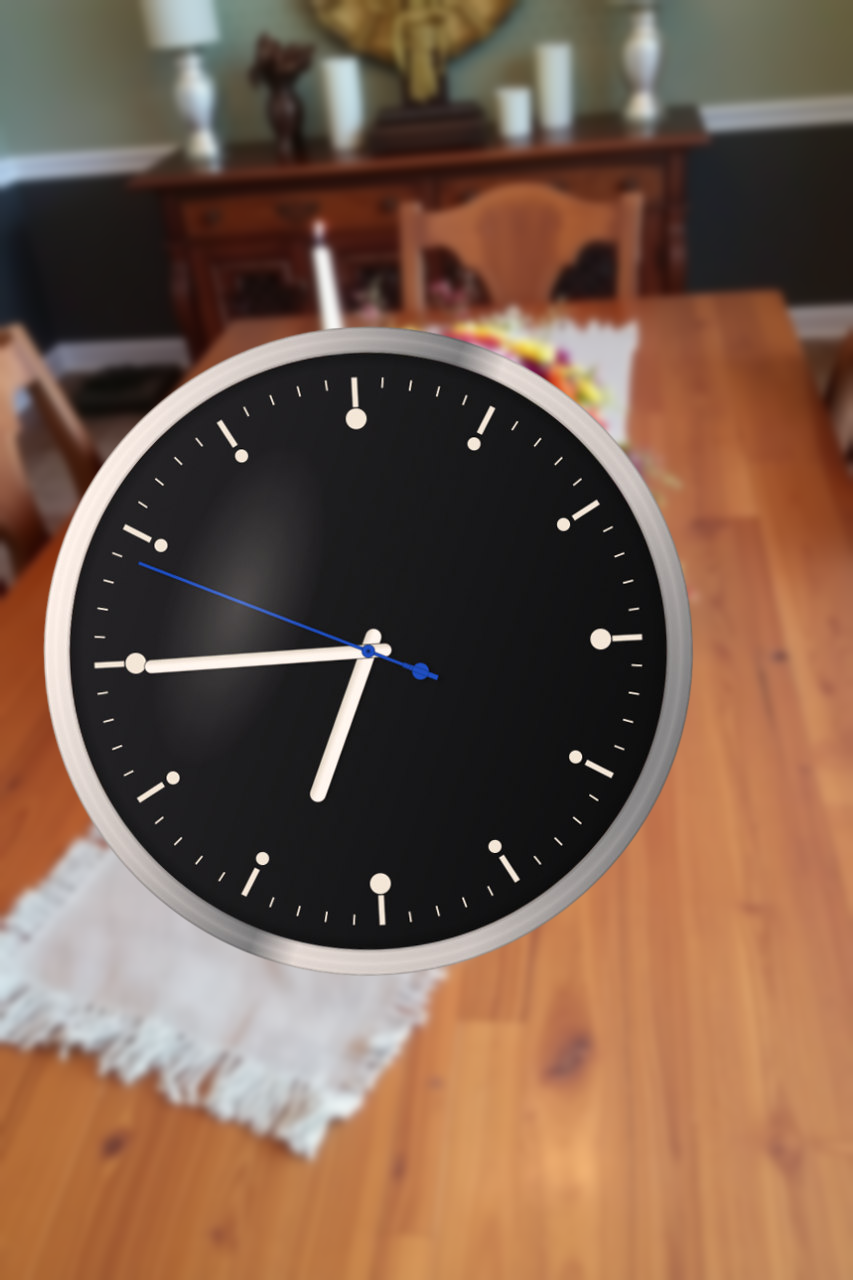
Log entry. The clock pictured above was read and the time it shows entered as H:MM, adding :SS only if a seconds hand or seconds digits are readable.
6:44:49
